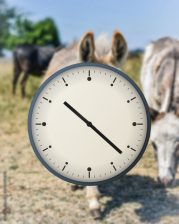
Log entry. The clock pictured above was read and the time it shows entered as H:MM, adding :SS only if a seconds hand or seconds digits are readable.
10:22
